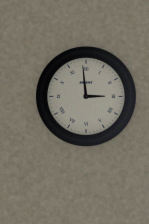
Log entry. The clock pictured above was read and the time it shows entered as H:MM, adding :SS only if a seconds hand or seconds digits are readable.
2:59
